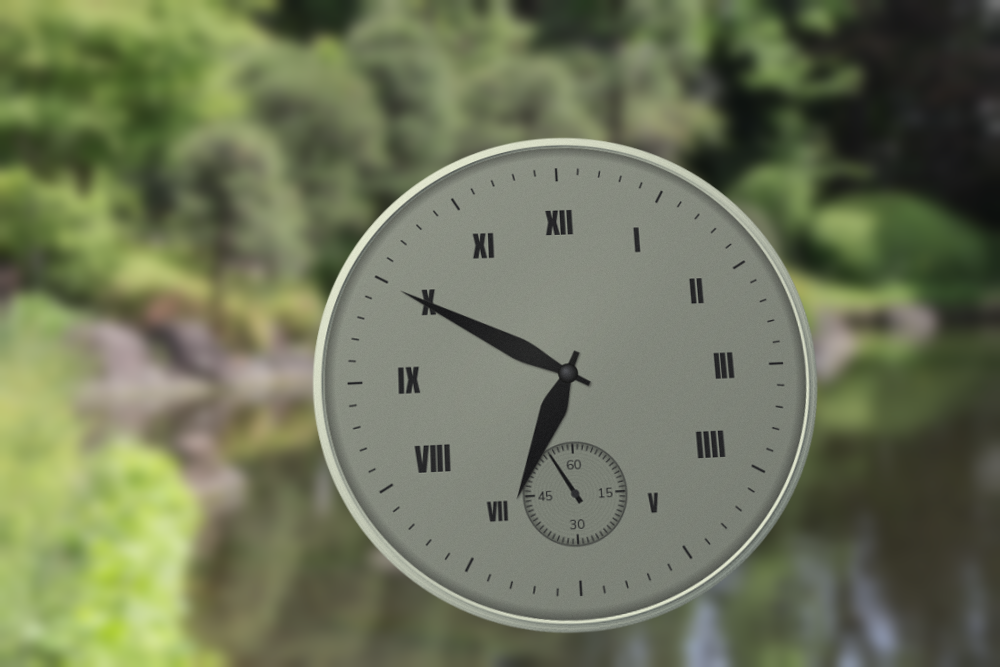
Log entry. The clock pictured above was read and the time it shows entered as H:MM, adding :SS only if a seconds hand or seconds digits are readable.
6:49:55
